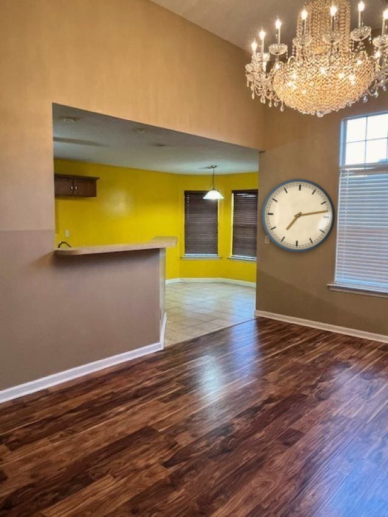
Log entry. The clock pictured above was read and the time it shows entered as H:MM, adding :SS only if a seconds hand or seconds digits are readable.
7:13
